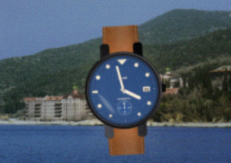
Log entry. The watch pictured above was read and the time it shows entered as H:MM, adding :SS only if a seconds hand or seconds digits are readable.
3:58
